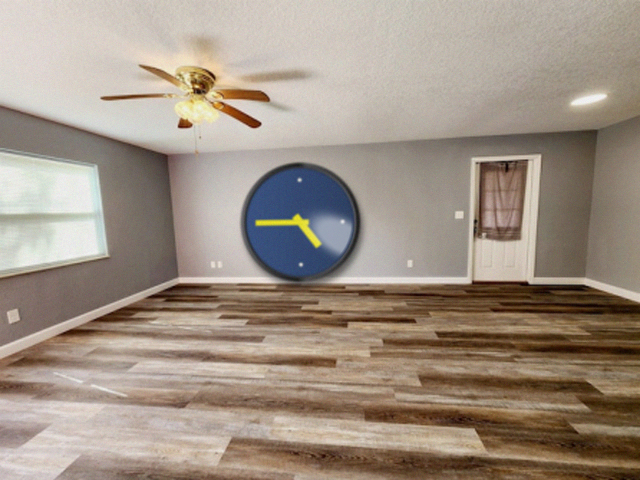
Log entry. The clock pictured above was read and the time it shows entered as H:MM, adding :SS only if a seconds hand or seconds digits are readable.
4:45
